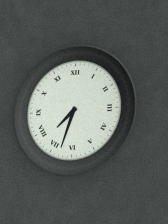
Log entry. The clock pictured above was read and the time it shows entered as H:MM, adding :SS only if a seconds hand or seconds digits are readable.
7:33
